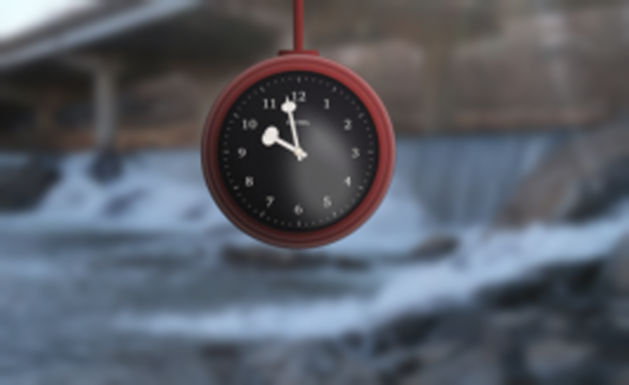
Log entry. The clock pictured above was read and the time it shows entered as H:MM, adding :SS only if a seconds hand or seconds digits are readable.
9:58
